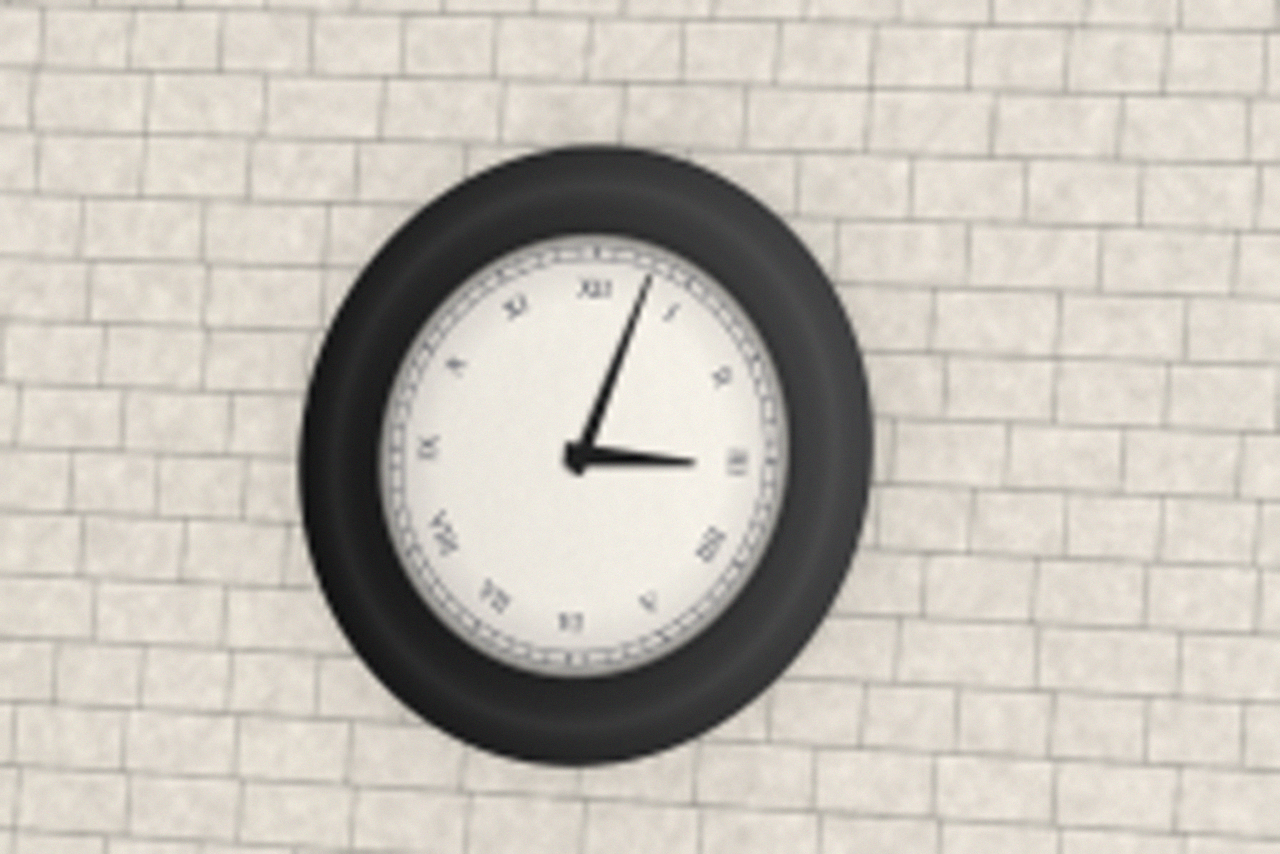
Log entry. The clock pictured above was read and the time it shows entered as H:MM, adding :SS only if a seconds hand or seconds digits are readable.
3:03
